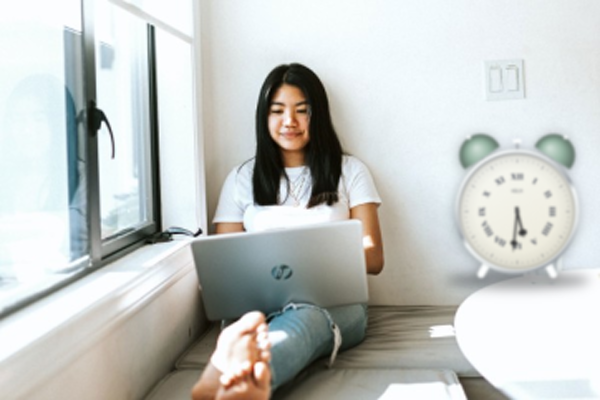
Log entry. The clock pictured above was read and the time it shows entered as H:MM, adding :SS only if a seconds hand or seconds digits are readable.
5:31
